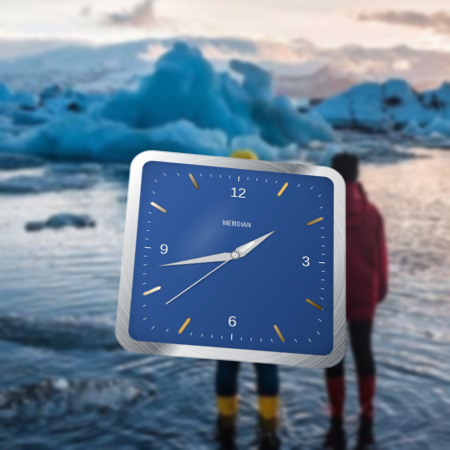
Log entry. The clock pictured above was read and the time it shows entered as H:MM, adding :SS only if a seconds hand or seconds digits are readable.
1:42:38
